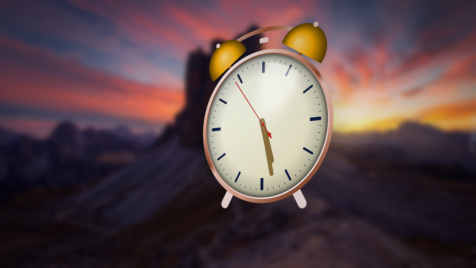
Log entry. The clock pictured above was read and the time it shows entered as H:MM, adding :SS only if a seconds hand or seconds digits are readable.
5:27:54
